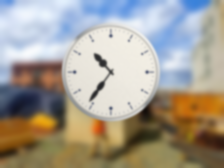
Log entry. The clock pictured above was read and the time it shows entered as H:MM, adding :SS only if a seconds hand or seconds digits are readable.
10:36
